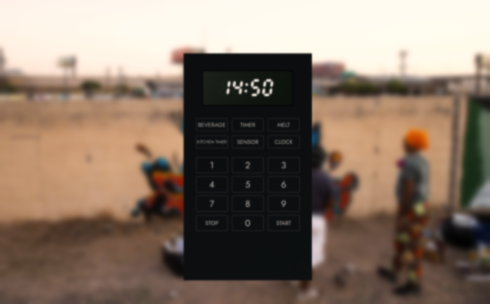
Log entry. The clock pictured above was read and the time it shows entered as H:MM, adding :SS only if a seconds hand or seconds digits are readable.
14:50
